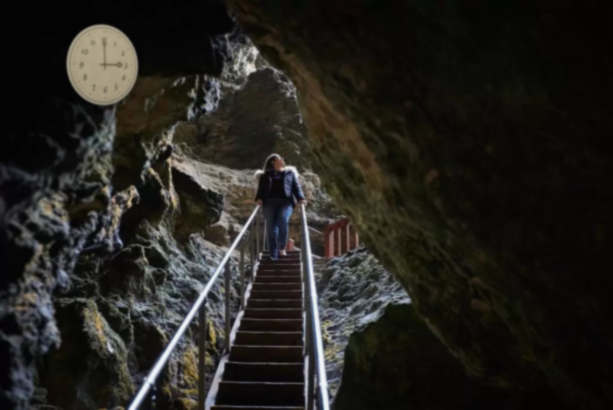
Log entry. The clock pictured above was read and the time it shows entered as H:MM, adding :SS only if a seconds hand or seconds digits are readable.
3:00
